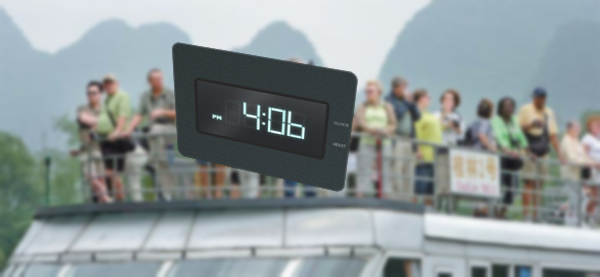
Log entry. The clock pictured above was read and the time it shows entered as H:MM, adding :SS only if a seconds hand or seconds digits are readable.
4:06
